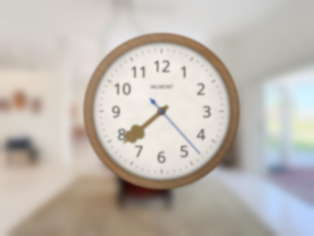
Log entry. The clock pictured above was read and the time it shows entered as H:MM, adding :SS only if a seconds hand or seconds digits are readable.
7:38:23
